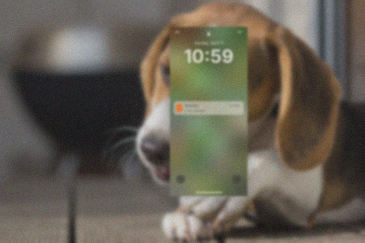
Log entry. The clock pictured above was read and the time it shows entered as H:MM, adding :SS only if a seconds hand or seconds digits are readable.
10:59
